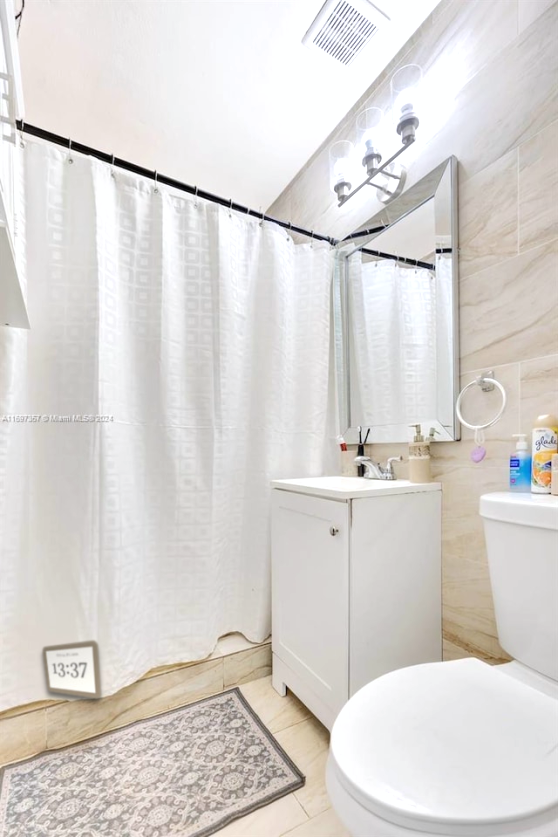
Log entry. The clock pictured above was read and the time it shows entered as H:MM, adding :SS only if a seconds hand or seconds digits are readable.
13:37
